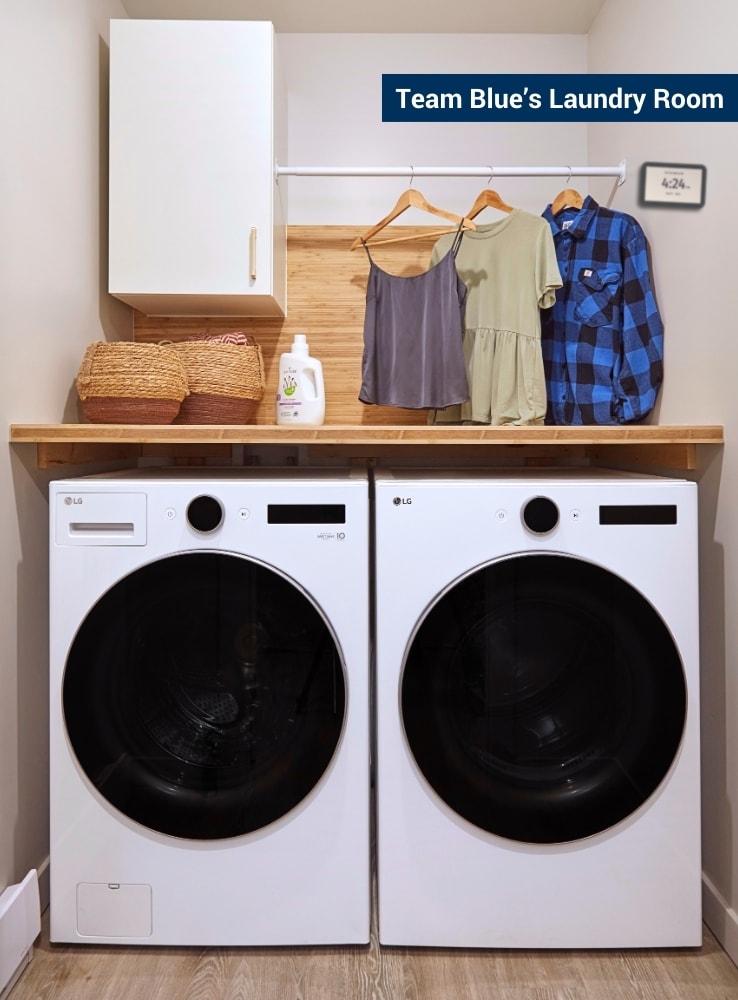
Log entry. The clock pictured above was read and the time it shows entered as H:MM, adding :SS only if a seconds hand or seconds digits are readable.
4:24
